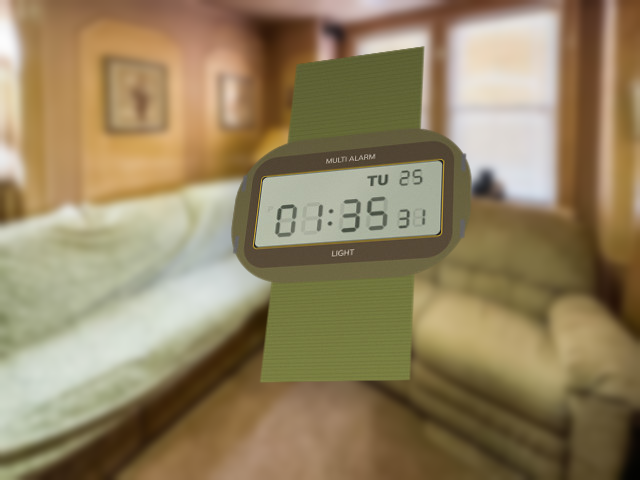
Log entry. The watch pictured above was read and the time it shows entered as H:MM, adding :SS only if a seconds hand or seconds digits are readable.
1:35:31
